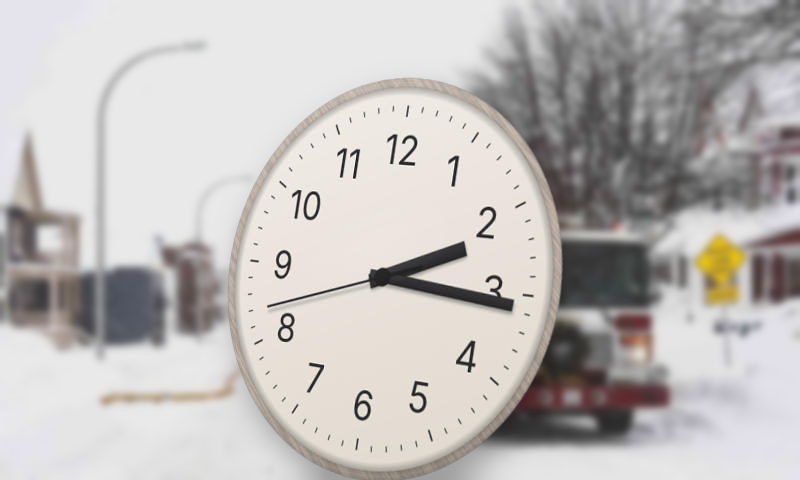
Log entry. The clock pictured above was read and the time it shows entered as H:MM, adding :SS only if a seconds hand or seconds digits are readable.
2:15:42
